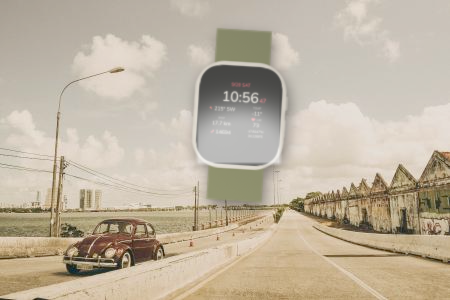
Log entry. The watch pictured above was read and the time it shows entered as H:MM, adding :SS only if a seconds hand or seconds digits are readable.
10:56
